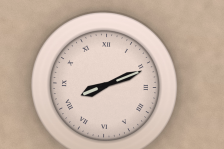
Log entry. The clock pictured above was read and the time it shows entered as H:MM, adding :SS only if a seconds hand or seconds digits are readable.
8:11
